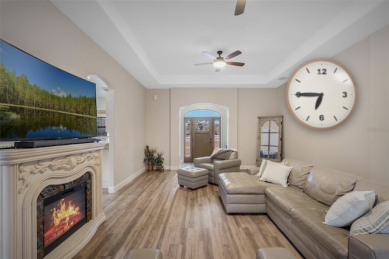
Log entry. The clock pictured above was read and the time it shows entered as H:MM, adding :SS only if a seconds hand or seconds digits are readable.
6:45
